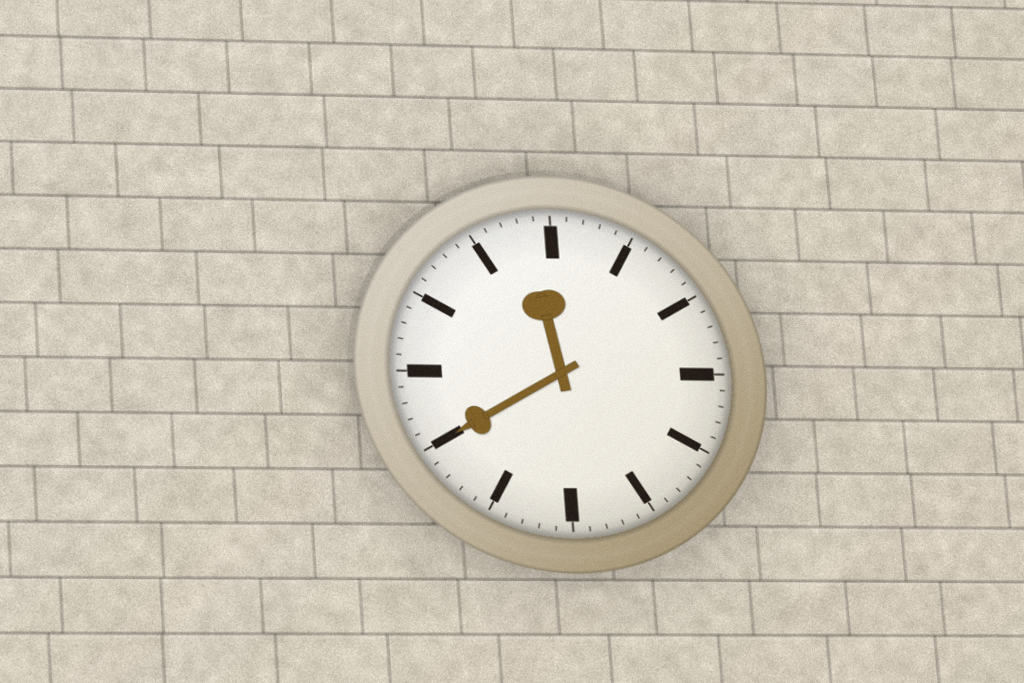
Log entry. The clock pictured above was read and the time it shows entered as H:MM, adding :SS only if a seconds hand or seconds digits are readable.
11:40
